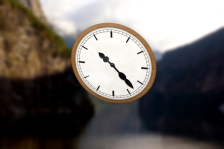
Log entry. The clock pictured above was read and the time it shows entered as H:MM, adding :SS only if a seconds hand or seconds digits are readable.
10:23
